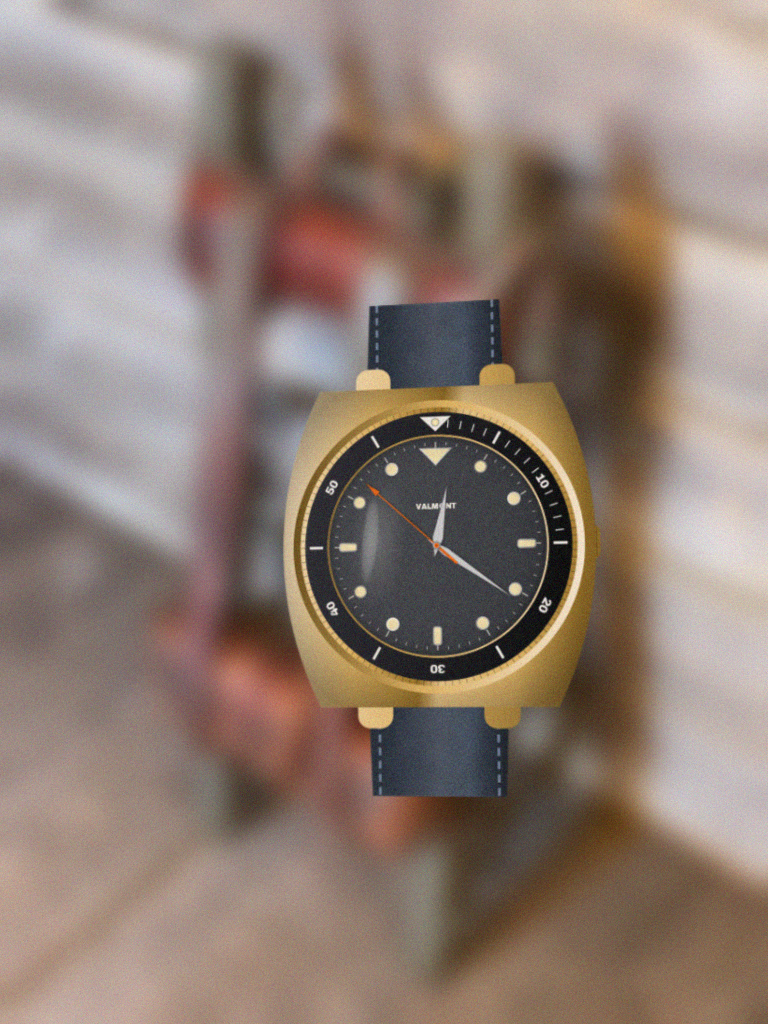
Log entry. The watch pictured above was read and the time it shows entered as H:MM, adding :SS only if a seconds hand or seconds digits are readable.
12:20:52
